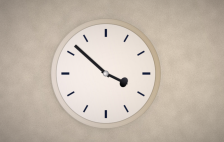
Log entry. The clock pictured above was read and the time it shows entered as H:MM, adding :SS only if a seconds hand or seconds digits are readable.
3:52
